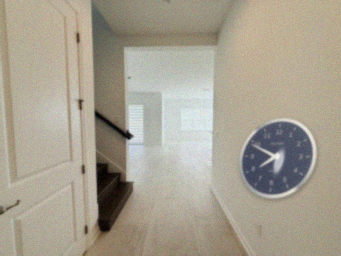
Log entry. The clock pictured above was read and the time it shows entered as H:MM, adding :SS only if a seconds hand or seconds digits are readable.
7:49
